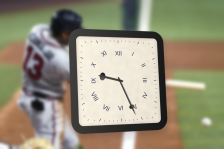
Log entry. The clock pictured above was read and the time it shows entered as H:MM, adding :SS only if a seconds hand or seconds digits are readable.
9:26
